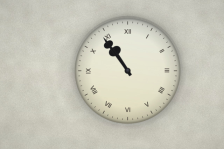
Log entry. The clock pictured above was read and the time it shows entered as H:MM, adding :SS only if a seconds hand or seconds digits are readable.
10:54
